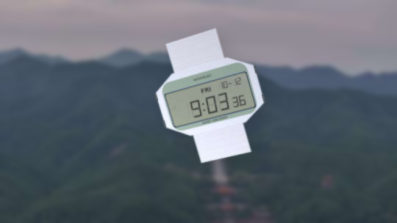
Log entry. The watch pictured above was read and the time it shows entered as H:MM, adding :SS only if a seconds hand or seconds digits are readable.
9:03:36
